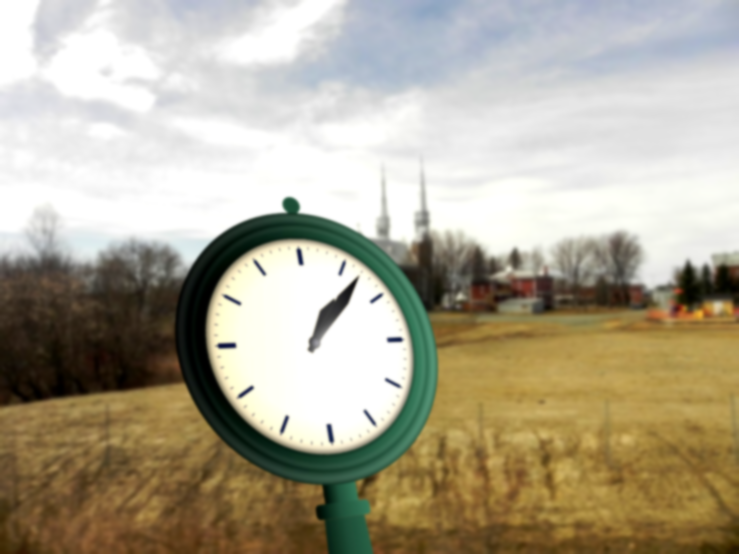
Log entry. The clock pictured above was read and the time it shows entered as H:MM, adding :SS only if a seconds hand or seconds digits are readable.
1:07
